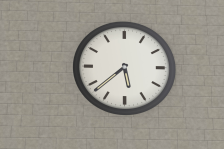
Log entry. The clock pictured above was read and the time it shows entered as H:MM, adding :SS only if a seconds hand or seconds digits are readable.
5:38
